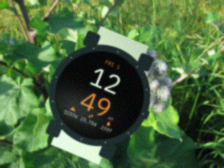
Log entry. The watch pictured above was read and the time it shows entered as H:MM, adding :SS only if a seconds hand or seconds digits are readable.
12:49
